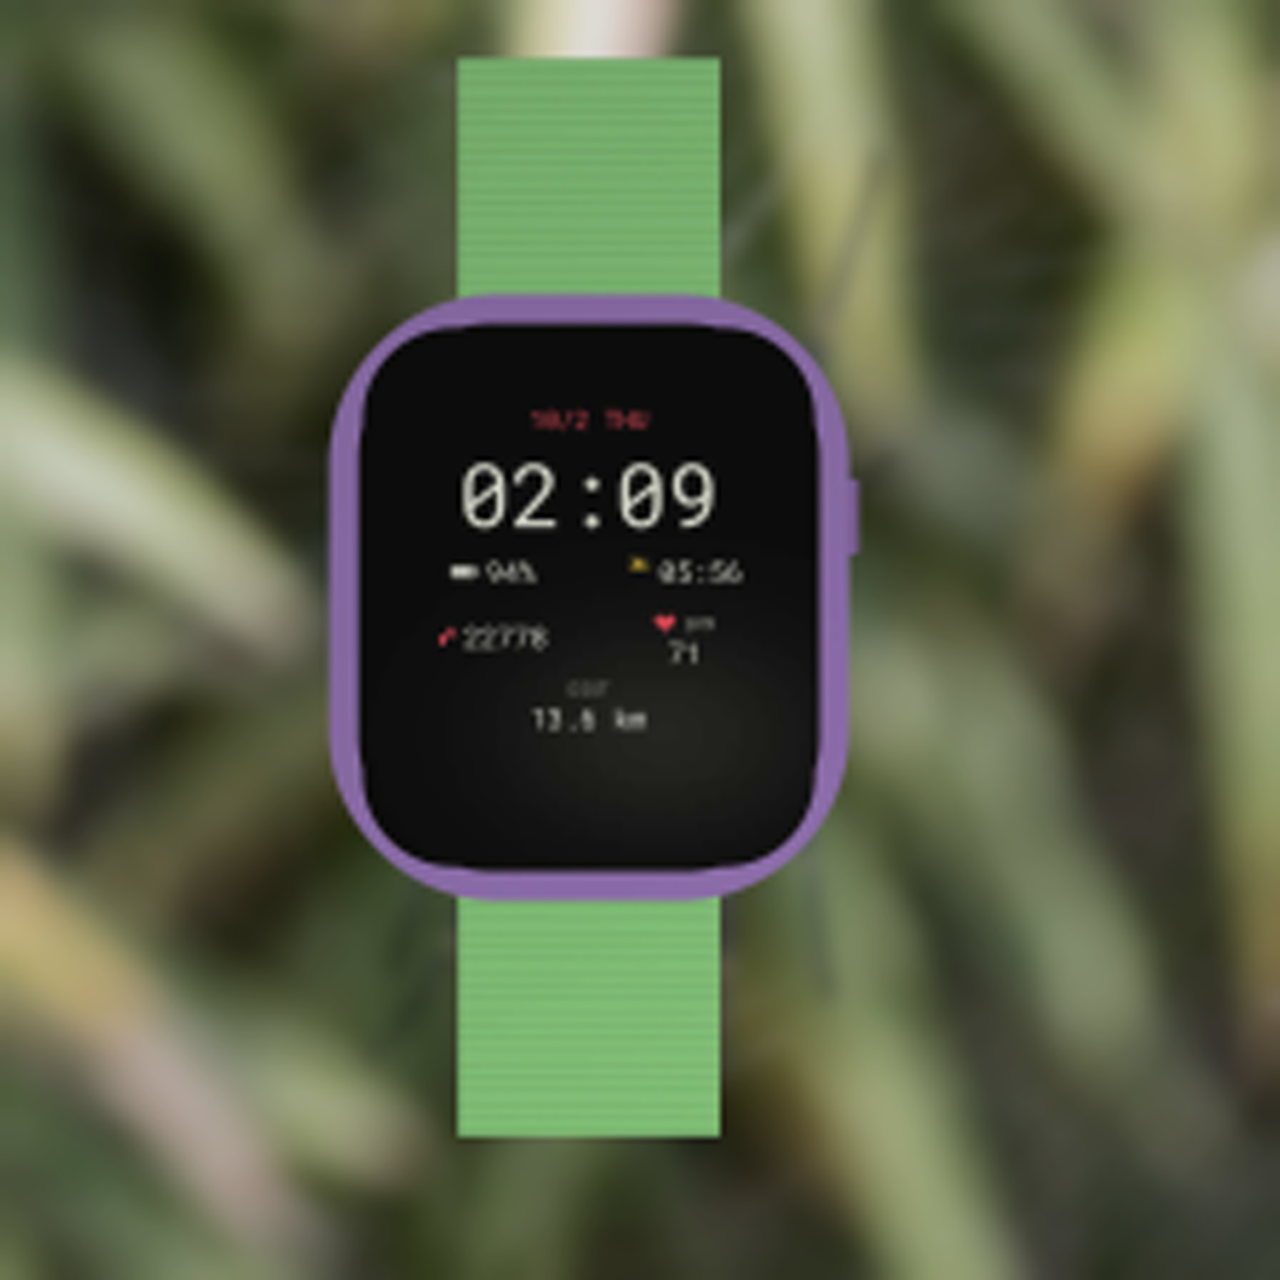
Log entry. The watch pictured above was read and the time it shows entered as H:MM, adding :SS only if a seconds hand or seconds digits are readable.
2:09
